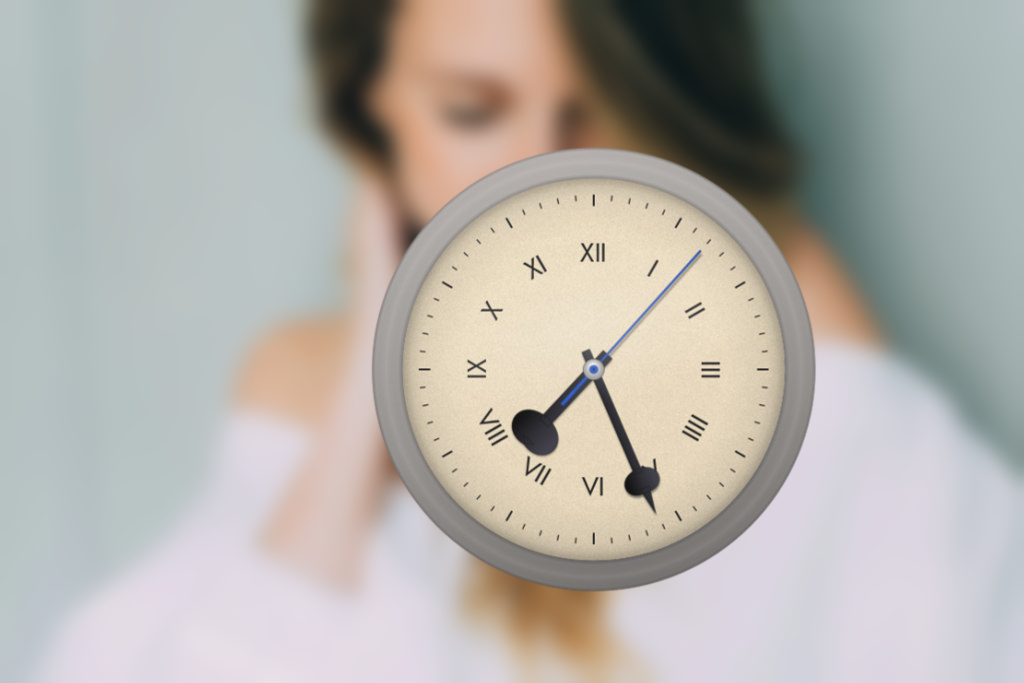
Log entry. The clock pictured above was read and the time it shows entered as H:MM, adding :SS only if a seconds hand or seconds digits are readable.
7:26:07
